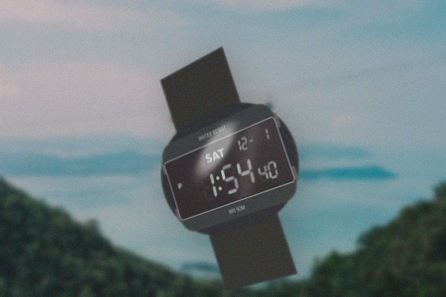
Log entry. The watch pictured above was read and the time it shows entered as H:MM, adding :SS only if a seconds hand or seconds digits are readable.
1:54:40
